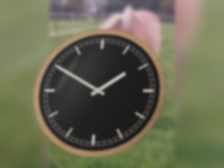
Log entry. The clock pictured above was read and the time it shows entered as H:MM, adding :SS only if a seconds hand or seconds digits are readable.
1:50
